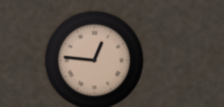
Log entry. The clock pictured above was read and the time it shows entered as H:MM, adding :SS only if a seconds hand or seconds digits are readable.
12:46
